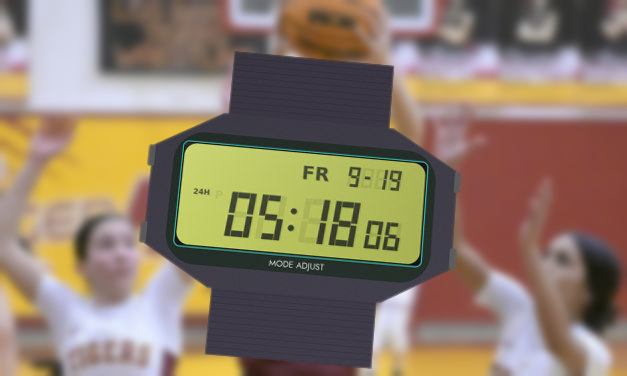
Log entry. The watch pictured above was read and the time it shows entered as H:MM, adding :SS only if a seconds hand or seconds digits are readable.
5:18:06
